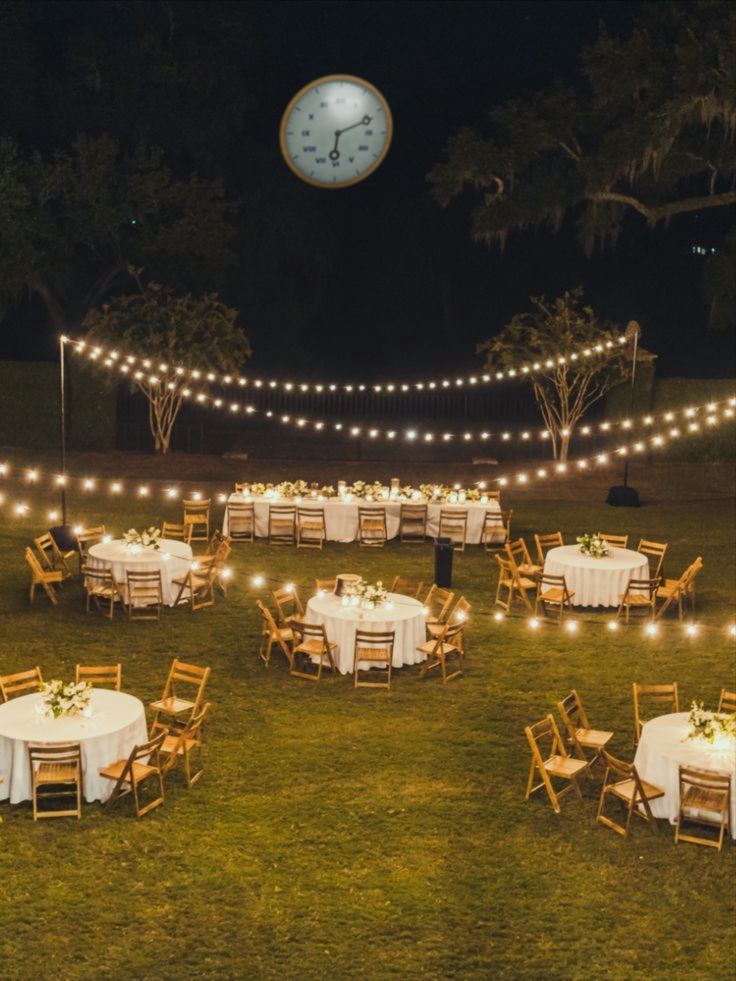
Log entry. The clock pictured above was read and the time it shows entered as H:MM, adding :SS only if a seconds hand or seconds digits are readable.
6:11
